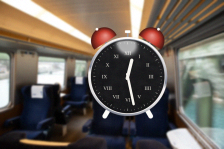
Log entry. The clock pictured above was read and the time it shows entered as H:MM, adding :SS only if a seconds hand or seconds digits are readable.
12:28
